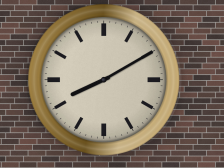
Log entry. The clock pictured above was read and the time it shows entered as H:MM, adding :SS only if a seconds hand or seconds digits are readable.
8:10
